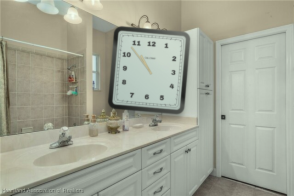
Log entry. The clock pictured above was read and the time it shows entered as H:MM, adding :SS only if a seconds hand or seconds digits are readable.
10:53
